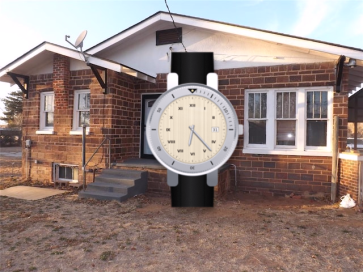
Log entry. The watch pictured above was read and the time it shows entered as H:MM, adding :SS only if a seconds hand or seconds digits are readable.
6:23
